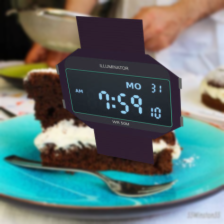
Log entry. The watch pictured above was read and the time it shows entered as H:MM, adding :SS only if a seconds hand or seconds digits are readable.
7:59:10
